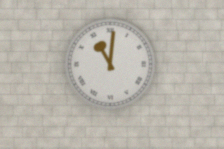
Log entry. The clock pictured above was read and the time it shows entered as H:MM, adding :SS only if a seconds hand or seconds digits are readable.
11:01
